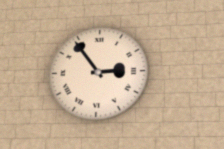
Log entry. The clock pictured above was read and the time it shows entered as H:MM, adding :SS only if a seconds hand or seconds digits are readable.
2:54
